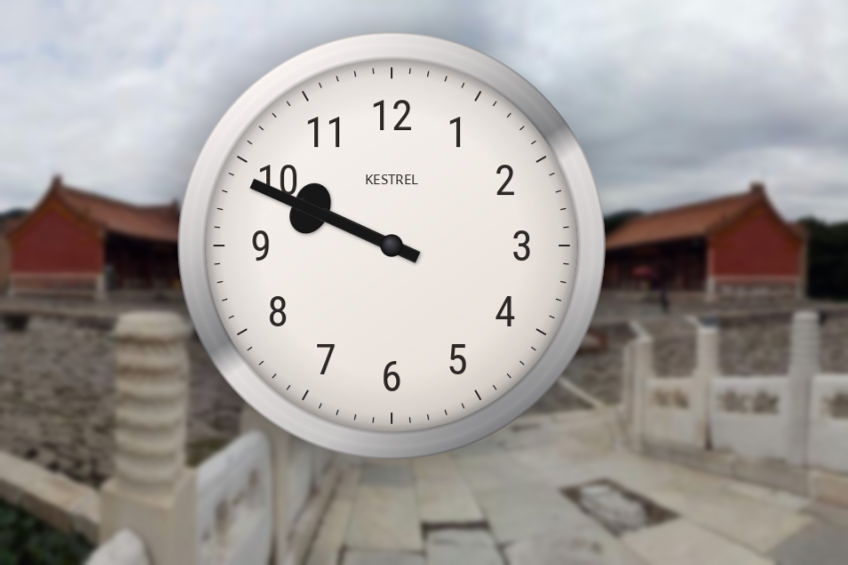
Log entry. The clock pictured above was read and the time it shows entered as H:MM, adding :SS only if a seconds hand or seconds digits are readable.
9:49
